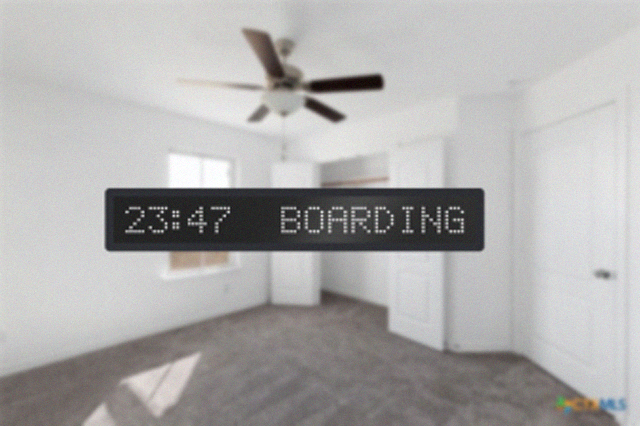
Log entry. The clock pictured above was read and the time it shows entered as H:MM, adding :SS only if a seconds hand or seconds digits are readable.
23:47
